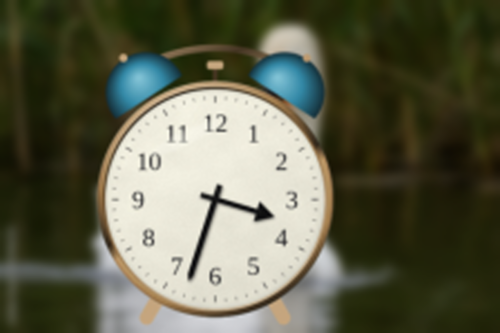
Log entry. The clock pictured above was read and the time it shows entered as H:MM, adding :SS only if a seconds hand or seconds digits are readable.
3:33
